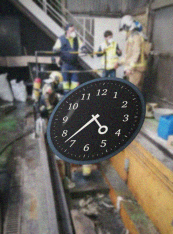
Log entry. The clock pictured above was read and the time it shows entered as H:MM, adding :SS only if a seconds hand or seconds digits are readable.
4:37
